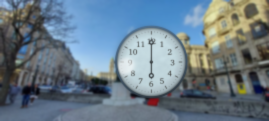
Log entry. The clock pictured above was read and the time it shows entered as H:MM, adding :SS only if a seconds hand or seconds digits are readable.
6:00
